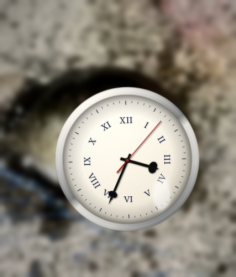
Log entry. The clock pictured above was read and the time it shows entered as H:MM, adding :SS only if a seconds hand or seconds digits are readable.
3:34:07
